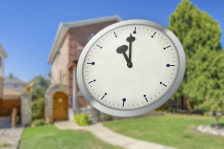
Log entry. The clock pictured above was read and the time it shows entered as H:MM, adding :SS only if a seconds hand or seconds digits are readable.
10:59
